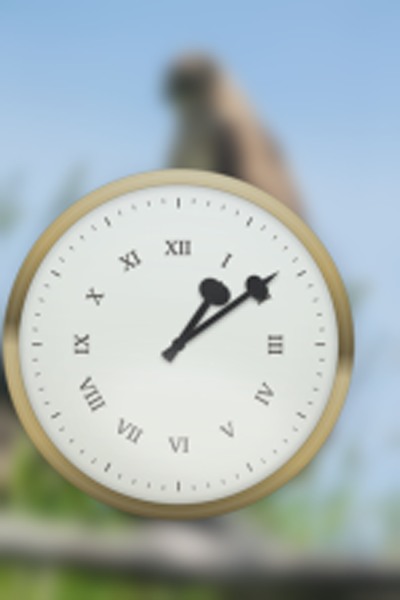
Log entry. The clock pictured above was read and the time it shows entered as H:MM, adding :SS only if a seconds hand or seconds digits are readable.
1:09
